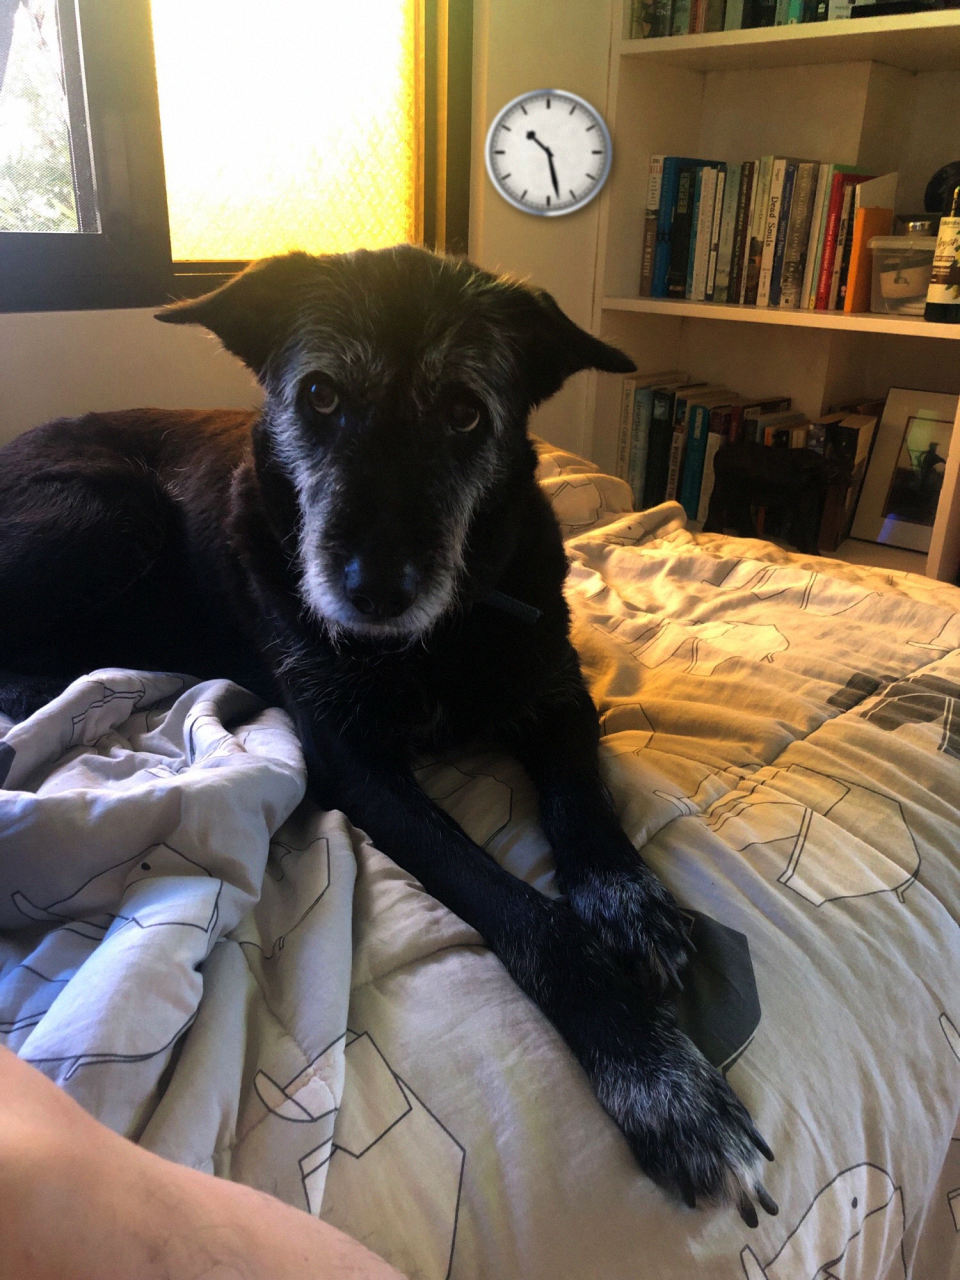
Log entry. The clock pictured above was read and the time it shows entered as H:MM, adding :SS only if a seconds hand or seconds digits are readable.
10:28
